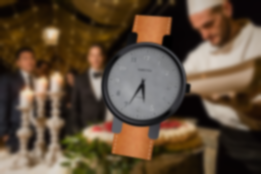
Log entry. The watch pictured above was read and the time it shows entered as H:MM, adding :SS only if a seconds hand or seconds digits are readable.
5:34
